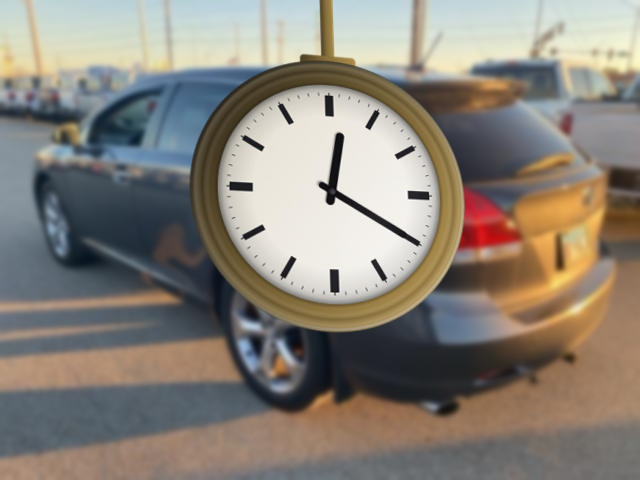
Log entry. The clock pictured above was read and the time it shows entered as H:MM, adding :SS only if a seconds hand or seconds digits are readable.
12:20
